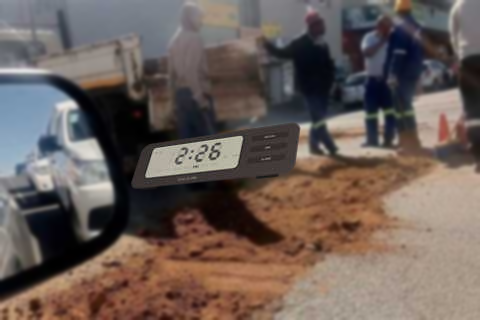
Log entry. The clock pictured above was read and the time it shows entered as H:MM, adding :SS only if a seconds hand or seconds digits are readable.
2:26
